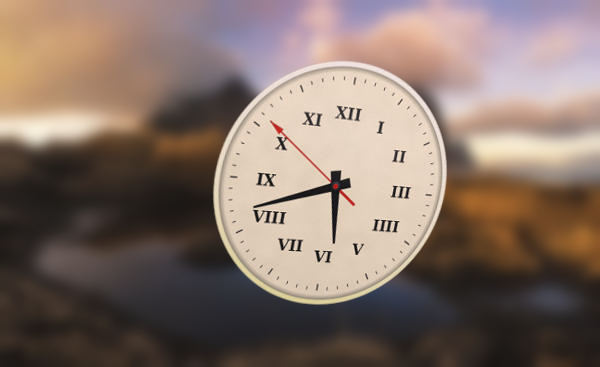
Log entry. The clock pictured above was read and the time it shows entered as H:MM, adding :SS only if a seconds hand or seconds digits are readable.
5:41:51
